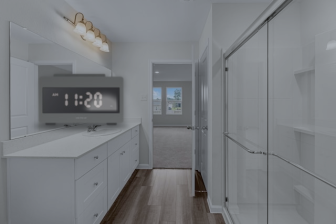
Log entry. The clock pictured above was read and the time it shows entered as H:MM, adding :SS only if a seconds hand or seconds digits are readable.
11:20
